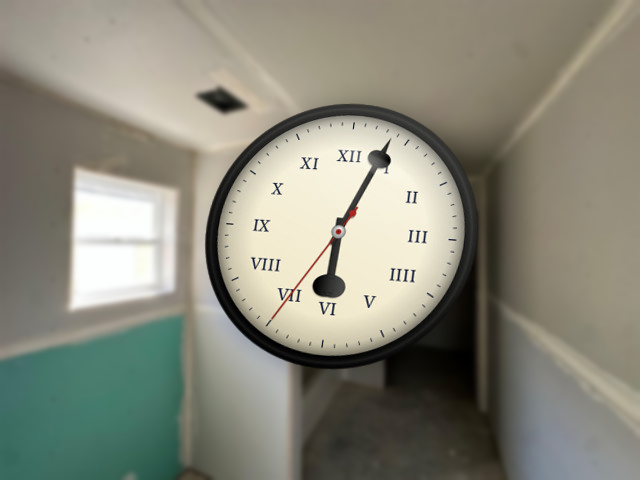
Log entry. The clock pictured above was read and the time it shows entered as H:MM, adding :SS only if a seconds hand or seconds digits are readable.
6:03:35
